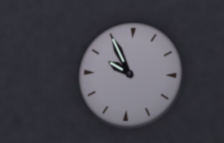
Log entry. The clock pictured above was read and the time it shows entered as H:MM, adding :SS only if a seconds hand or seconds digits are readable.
9:55
